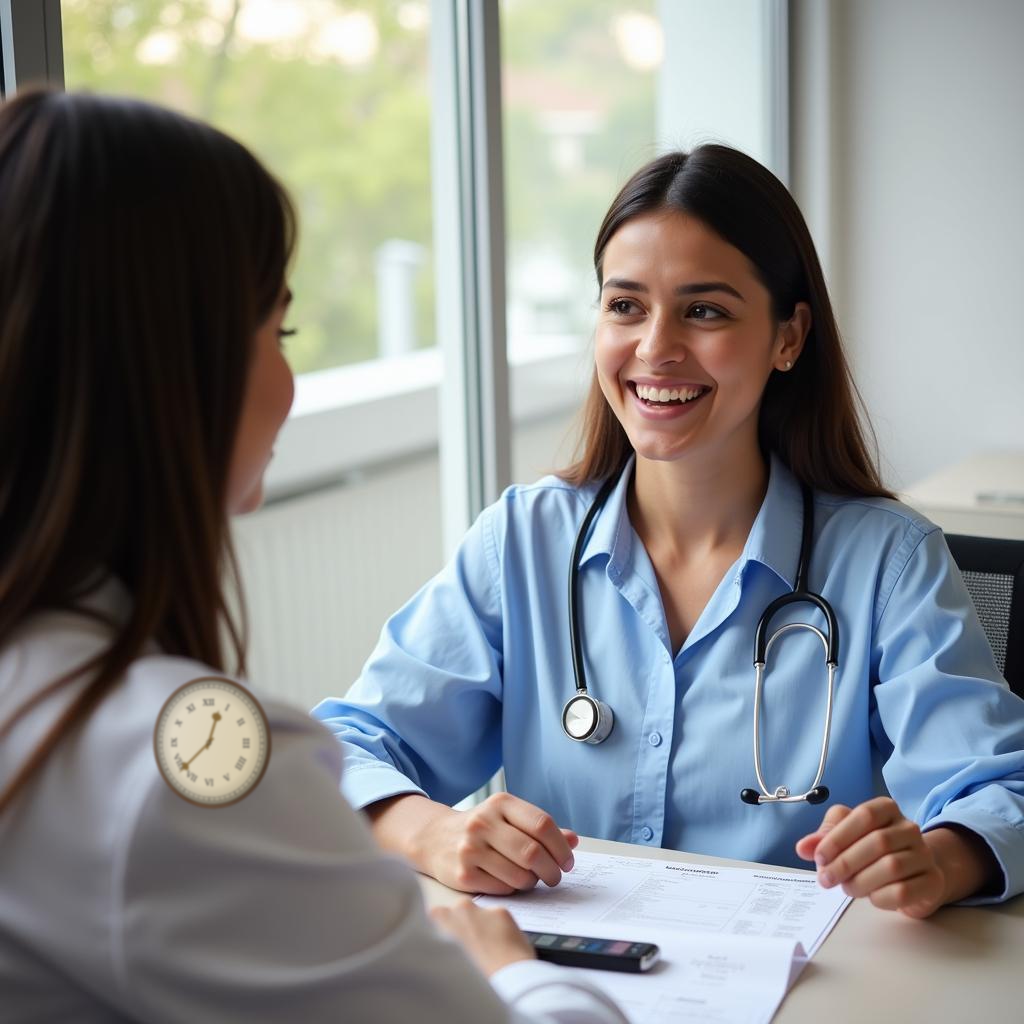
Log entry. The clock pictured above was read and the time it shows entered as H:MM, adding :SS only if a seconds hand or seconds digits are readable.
12:38
